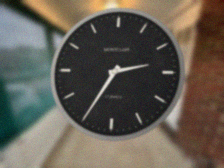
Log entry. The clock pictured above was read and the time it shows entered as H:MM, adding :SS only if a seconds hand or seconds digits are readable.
2:35
